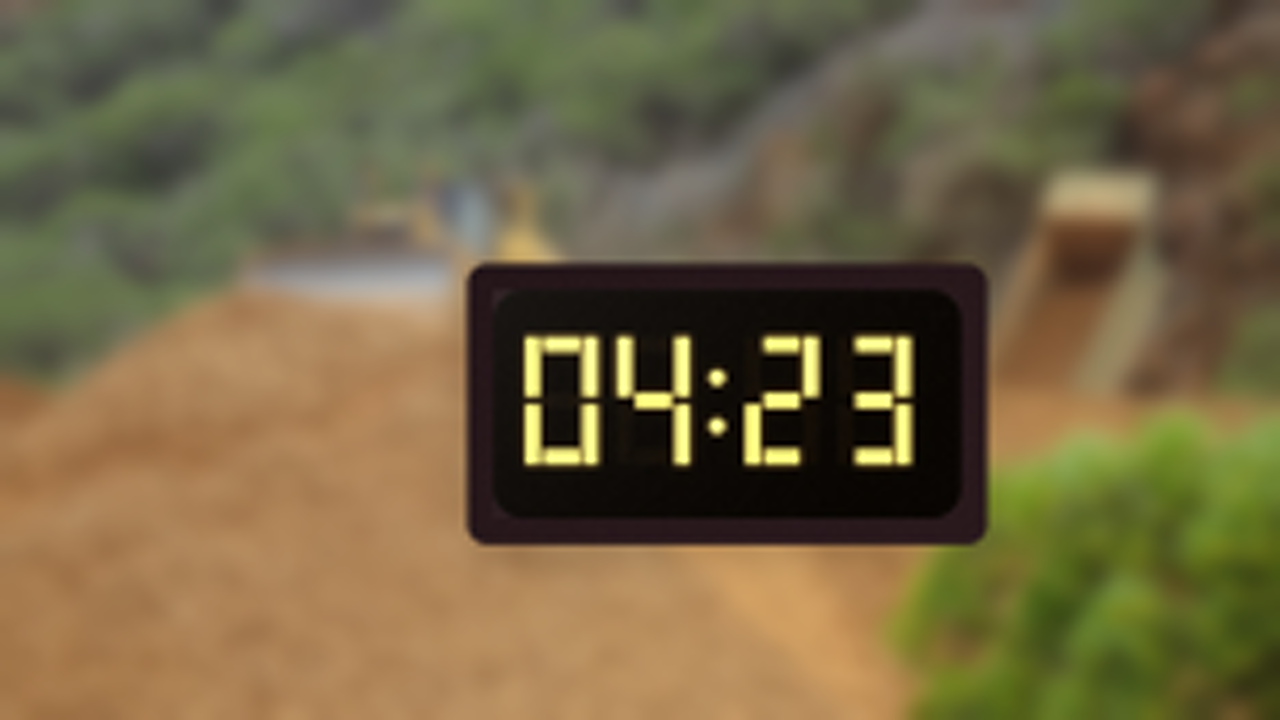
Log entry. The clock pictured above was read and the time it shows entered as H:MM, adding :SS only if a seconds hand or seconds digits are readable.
4:23
